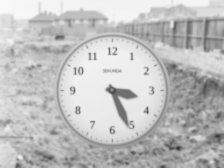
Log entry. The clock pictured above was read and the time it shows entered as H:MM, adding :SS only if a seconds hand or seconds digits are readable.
3:26
